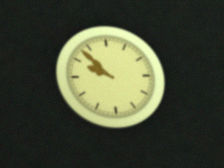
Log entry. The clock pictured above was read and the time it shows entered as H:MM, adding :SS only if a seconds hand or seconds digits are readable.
9:53
